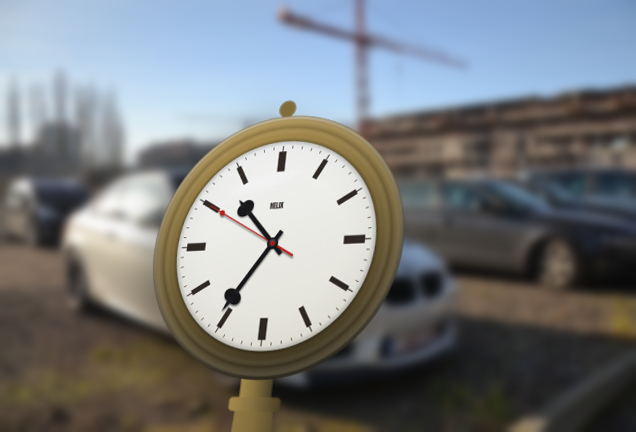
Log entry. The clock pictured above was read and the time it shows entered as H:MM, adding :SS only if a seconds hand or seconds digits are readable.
10:35:50
